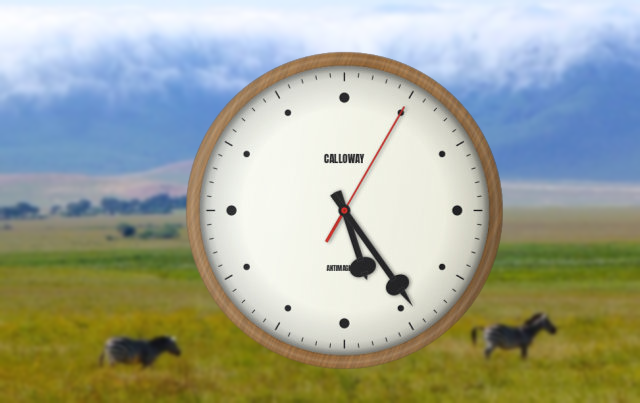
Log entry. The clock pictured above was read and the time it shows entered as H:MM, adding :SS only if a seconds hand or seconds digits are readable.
5:24:05
